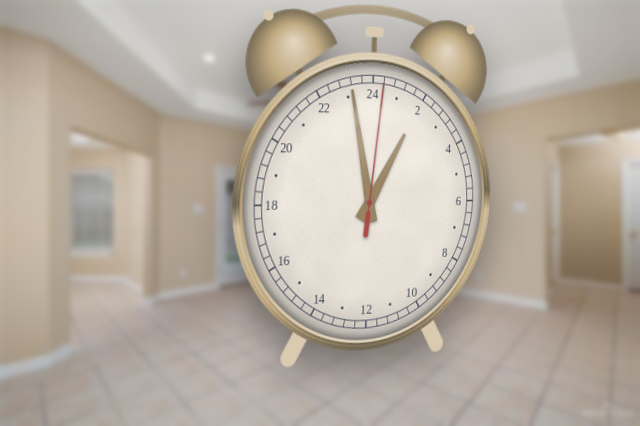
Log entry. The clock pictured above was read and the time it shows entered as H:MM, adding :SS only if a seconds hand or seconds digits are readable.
1:58:01
